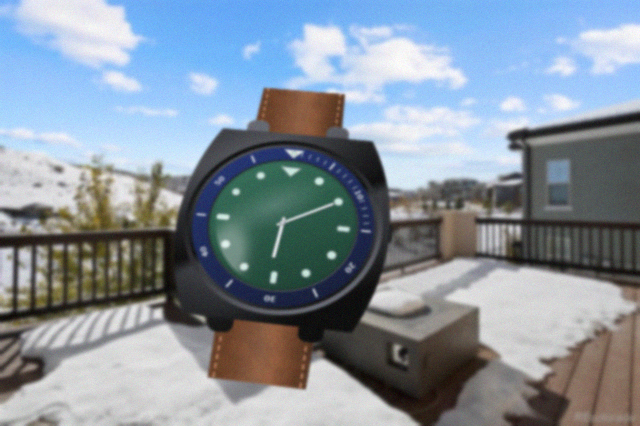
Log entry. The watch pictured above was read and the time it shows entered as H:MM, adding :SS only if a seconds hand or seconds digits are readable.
6:10
